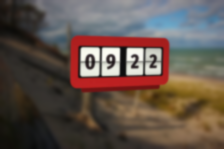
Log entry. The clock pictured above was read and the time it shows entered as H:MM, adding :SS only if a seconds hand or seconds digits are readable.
9:22
